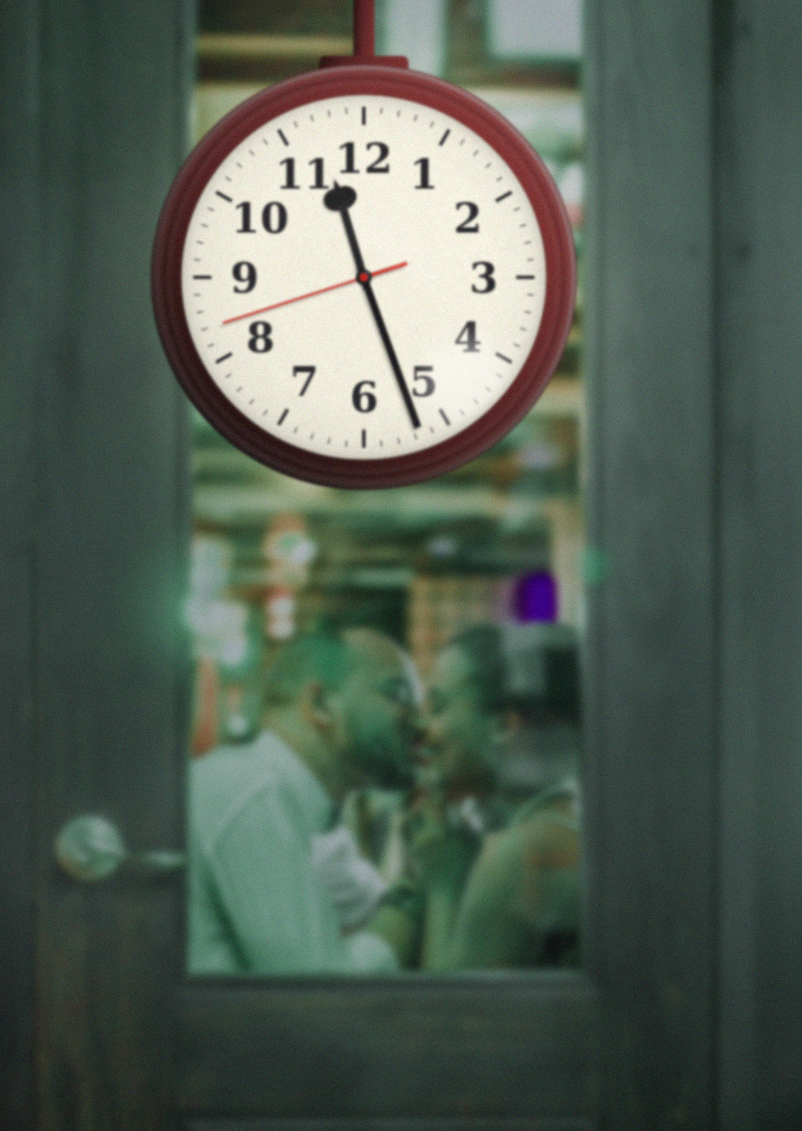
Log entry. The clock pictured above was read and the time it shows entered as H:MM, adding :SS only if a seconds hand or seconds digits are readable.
11:26:42
